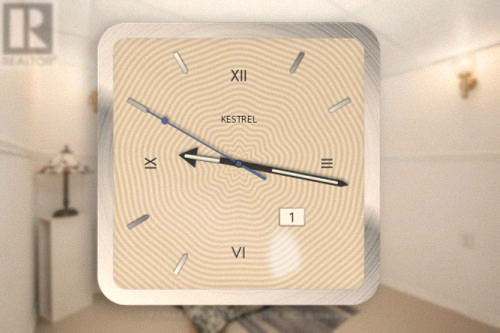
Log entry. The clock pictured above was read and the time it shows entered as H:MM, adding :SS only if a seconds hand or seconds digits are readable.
9:16:50
